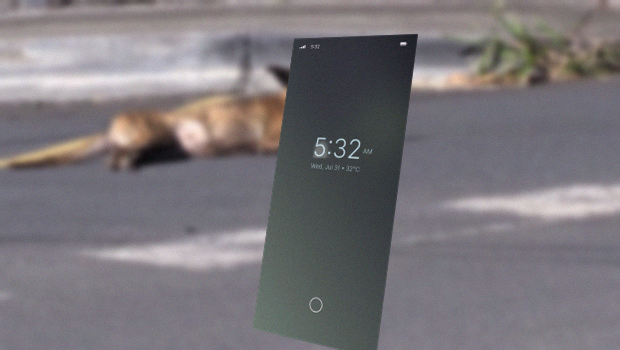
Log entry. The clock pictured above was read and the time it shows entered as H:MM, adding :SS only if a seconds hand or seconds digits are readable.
5:32
